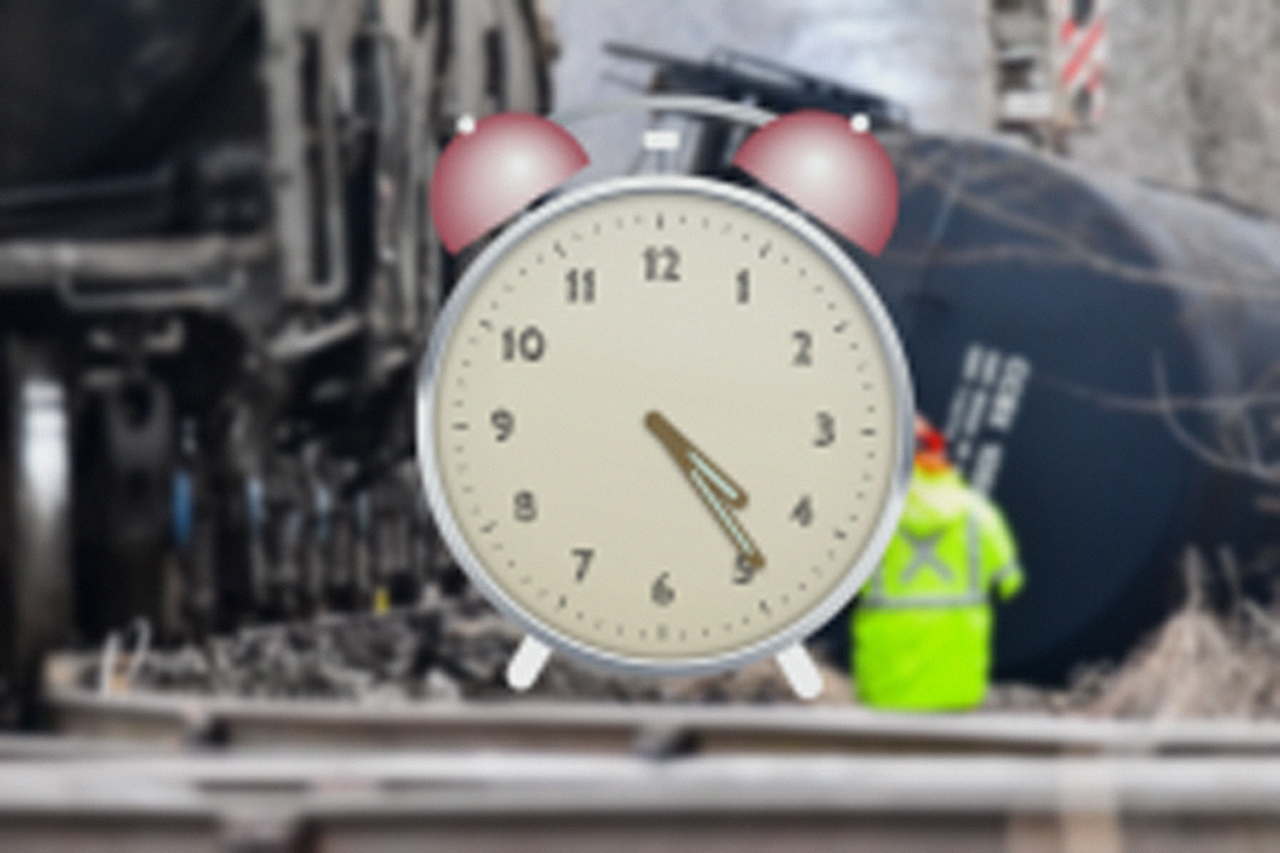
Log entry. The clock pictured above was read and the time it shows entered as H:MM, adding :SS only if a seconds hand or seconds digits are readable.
4:24
